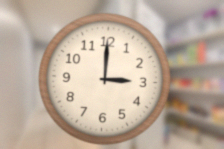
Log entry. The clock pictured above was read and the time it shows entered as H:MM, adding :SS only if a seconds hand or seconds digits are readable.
3:00
